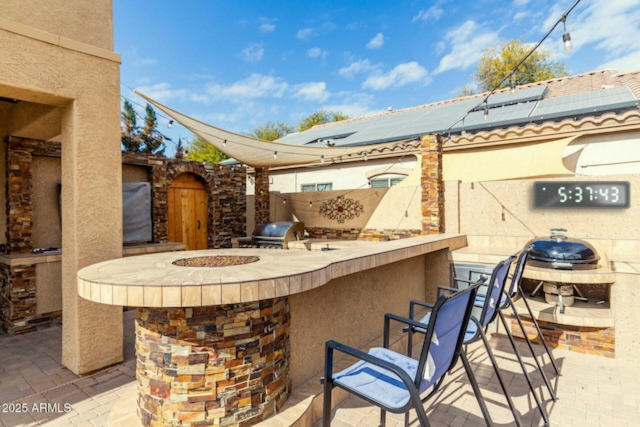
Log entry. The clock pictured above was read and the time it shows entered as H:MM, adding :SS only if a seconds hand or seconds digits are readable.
5:37:43
